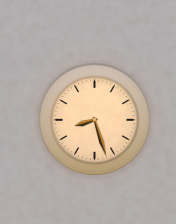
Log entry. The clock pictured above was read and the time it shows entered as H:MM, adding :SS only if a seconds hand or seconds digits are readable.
8:27
